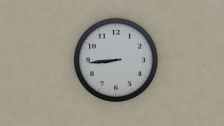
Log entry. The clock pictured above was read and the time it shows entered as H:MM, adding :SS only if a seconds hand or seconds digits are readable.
8:44
